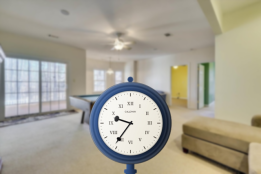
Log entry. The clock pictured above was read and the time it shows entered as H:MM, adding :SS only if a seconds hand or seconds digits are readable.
9:36
